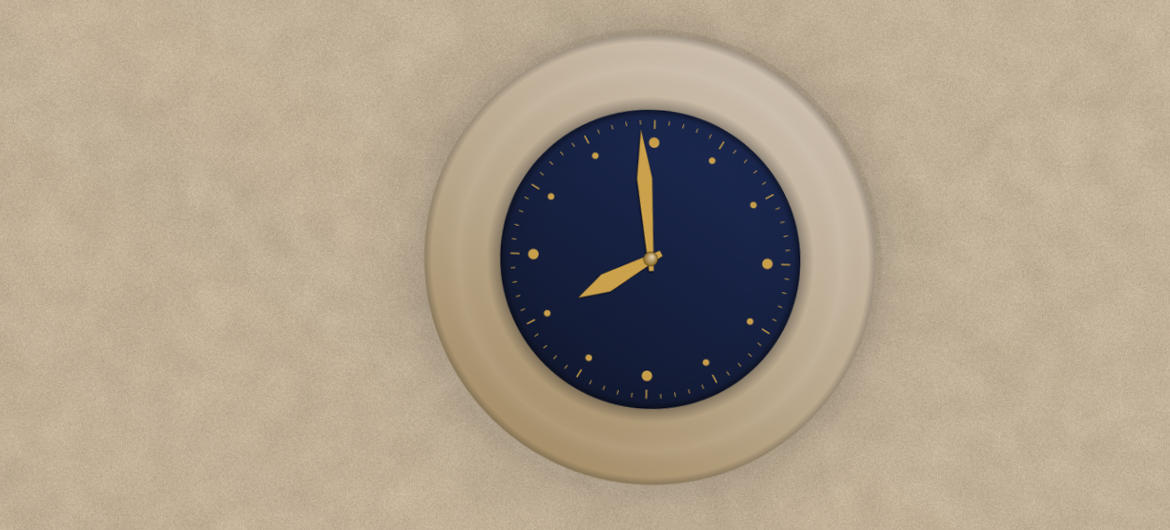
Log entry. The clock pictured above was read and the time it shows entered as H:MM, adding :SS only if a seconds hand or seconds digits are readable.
7:59
